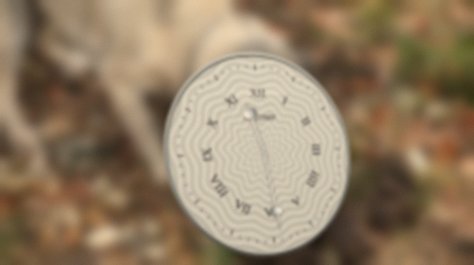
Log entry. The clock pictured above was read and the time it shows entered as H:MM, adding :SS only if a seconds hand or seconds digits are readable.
11:29
